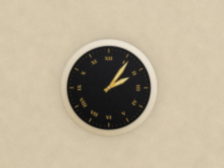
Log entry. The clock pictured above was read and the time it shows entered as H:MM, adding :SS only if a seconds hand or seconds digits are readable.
2:06
